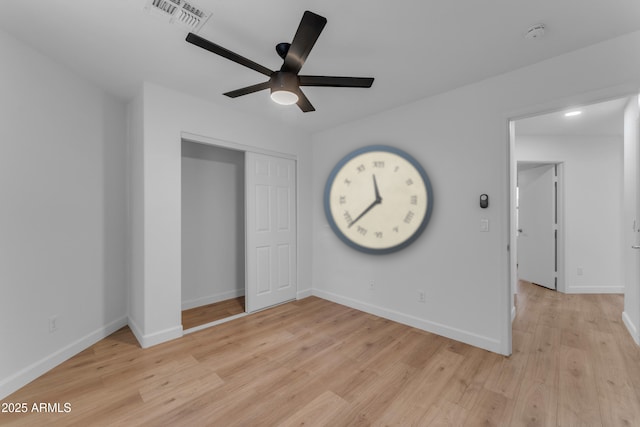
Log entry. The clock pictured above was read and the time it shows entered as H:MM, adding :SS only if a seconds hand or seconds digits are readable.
11:38
